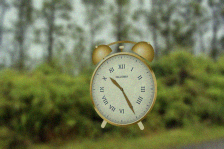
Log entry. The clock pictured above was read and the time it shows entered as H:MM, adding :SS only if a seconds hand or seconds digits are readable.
10:25
